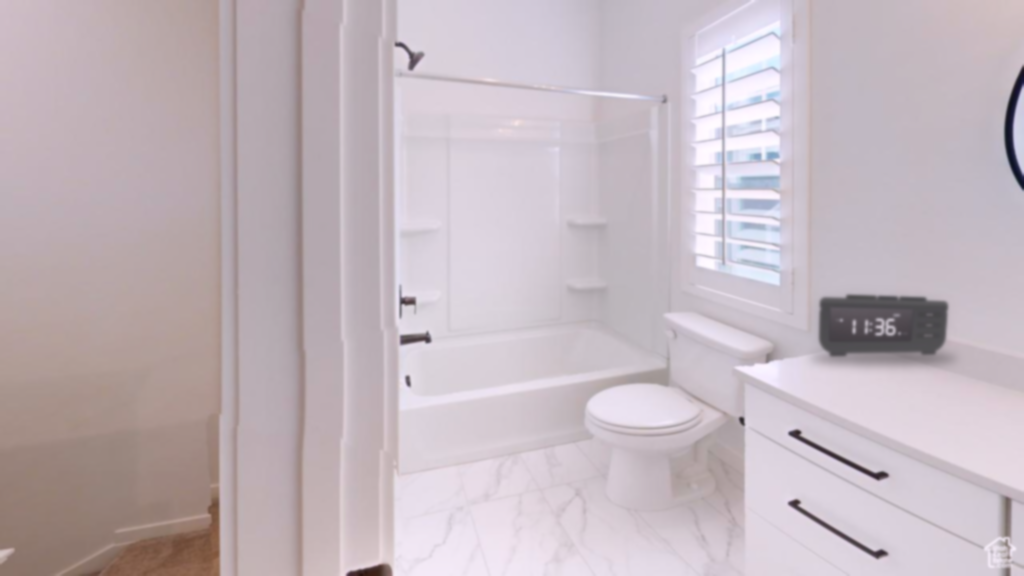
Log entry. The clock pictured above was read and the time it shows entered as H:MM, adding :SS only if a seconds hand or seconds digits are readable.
11:36
